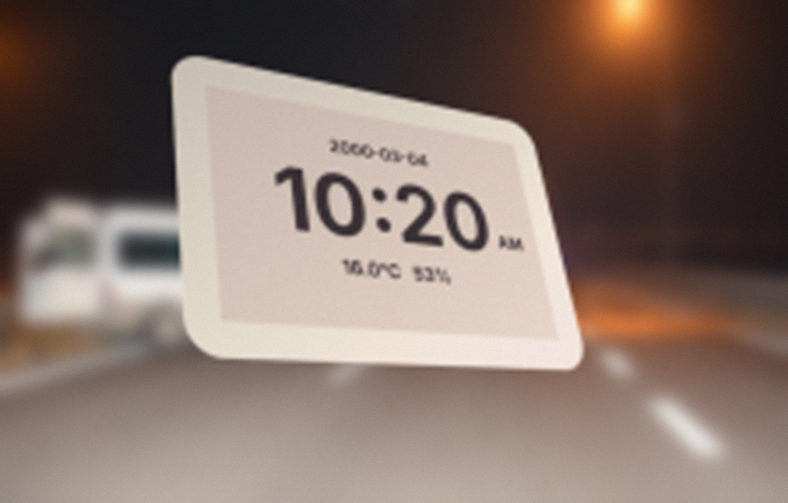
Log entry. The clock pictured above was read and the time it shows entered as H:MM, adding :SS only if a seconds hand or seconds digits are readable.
10:20
